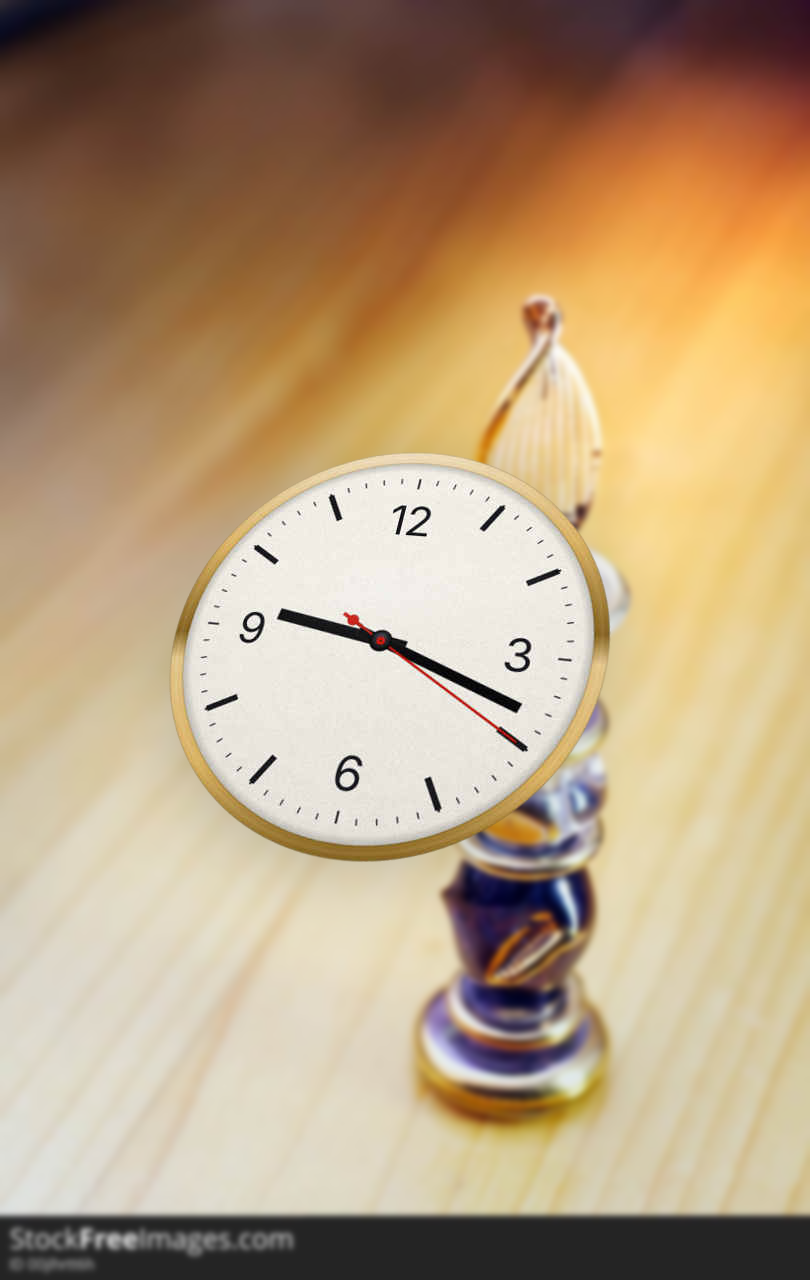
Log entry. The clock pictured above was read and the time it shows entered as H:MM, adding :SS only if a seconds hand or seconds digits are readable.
9:18:20
